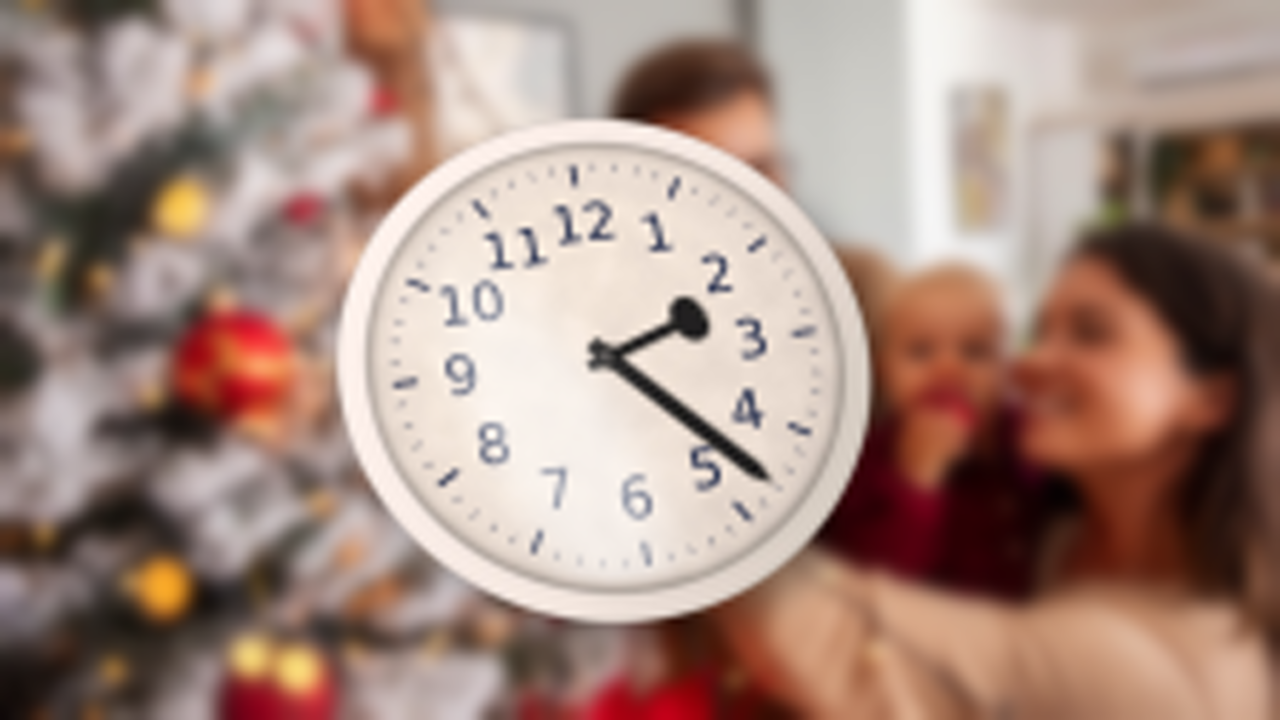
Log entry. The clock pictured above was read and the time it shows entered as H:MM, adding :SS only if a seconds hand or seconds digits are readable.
2:23
